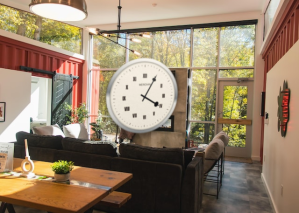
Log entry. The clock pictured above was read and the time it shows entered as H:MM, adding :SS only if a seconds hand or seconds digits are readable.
4:05
